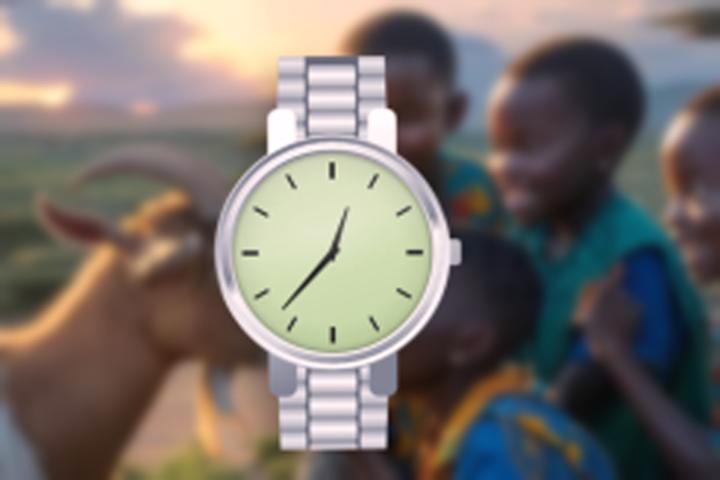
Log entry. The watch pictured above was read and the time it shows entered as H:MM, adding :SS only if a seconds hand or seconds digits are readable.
12:37
